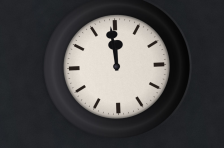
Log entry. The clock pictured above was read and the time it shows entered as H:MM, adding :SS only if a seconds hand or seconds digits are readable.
11:59
